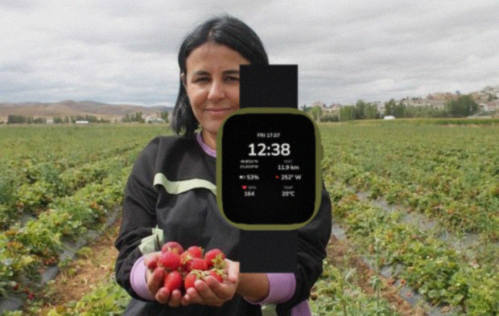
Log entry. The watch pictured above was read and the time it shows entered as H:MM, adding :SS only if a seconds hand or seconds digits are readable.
12:38
